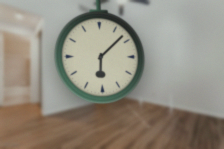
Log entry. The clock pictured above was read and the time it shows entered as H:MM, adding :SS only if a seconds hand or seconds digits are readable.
6:08
